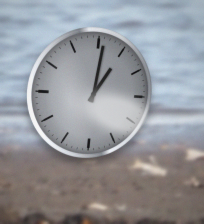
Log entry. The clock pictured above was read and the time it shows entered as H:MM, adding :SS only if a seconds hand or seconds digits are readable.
1:01
